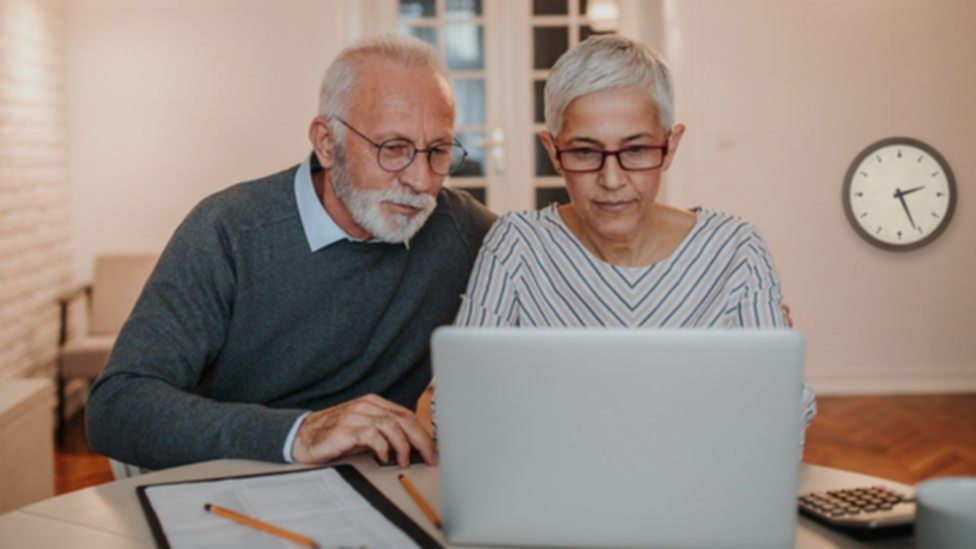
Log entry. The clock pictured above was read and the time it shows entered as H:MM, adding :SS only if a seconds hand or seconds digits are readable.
2:26
